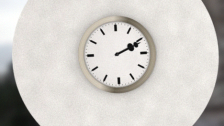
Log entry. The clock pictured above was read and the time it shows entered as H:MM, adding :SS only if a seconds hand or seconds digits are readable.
2:11
